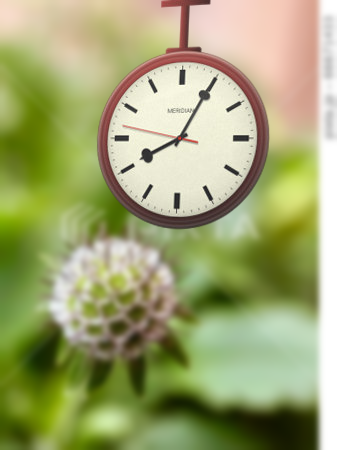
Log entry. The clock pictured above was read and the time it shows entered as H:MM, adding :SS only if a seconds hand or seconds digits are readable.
8:04:47
